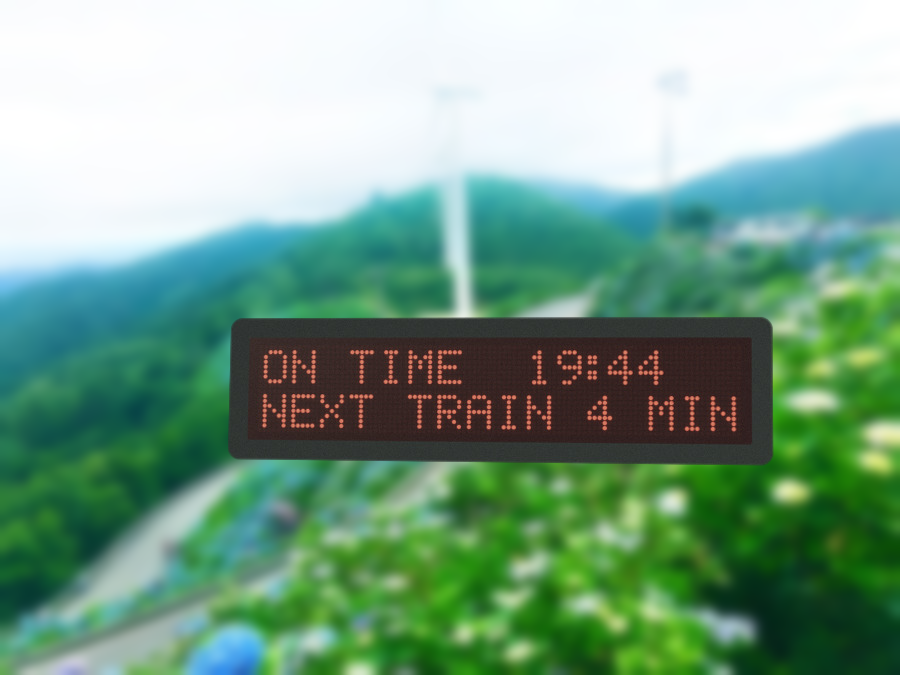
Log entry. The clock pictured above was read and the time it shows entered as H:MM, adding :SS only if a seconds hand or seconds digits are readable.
19:44
